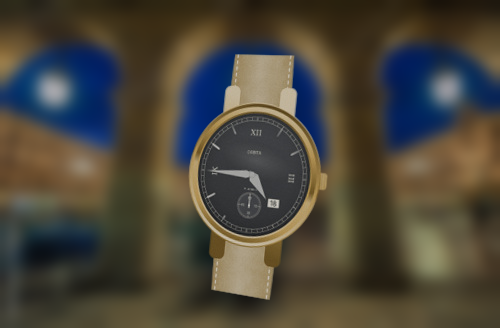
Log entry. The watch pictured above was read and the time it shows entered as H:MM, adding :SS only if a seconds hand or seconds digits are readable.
4:45
